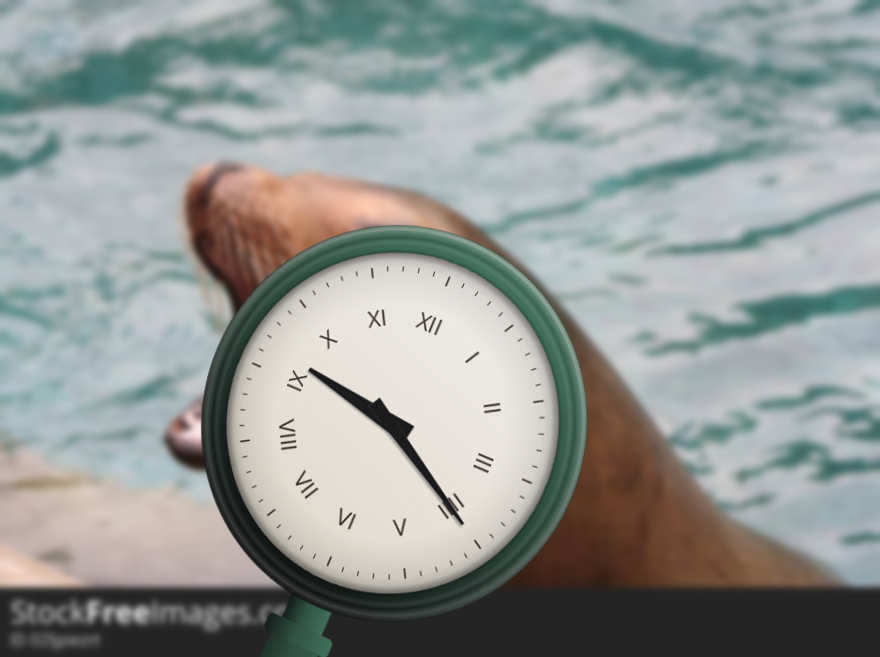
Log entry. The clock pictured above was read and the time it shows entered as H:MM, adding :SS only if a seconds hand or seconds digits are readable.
9:20
